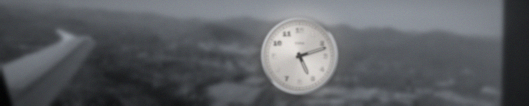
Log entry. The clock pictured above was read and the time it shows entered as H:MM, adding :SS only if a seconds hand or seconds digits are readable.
5:12
